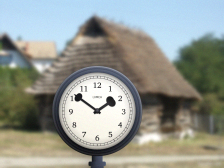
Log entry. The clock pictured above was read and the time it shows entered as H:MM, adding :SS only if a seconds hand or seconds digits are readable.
1:51
